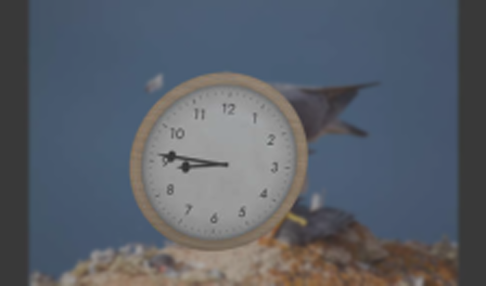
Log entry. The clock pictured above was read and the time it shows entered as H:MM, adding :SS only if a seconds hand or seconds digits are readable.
8:46
